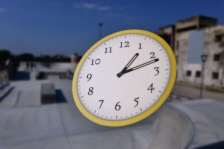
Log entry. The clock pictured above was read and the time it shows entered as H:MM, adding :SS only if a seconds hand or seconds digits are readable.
1:12
